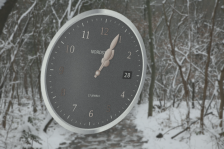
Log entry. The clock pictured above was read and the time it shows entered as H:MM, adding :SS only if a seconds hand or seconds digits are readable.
1:04
